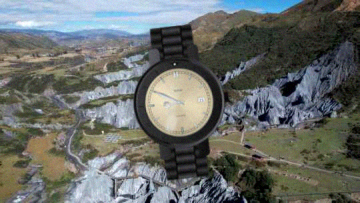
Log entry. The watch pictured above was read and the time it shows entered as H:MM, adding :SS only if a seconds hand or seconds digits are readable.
8:50
